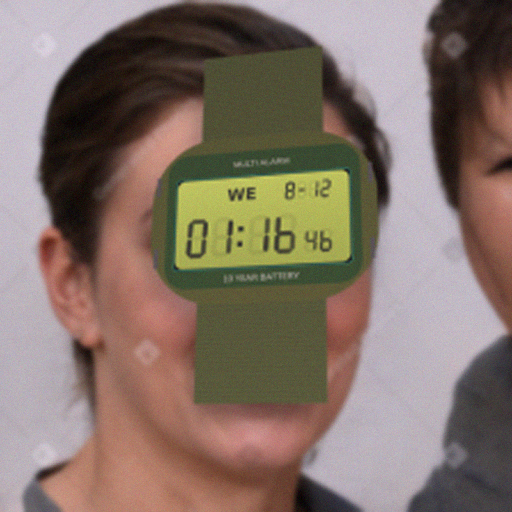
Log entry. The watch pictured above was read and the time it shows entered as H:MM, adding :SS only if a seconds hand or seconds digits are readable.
1:16:46
